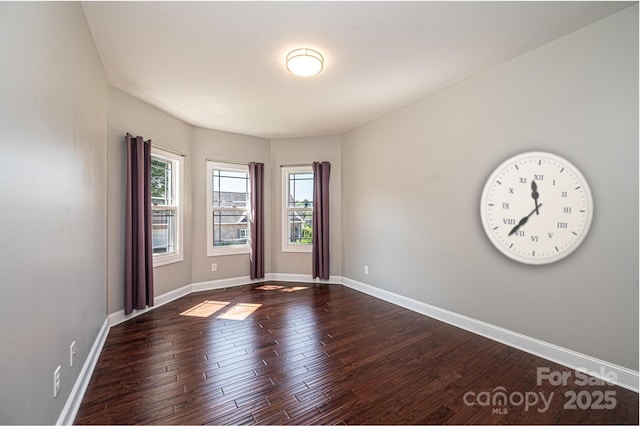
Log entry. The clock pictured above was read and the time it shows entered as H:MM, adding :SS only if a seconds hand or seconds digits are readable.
11:37
